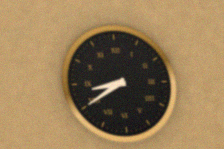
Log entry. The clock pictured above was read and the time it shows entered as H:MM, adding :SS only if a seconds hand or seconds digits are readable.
8:40
